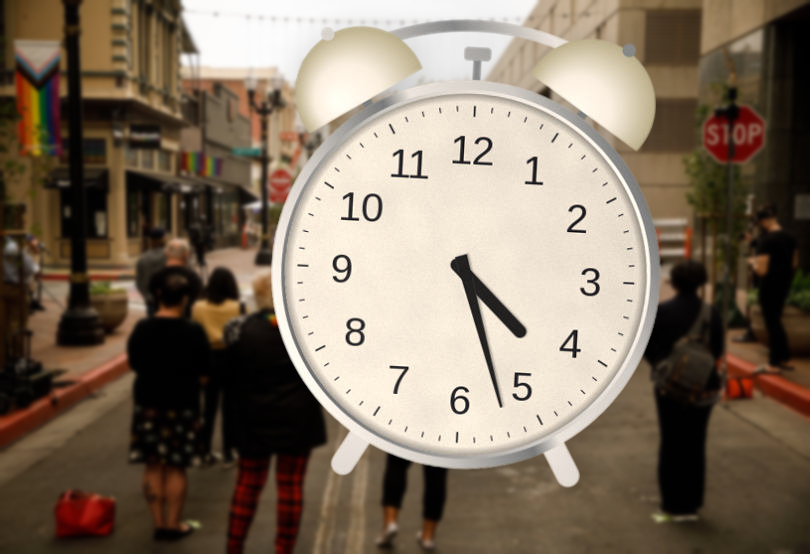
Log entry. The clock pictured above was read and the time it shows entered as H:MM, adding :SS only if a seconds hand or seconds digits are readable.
4:27
